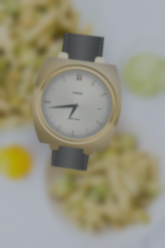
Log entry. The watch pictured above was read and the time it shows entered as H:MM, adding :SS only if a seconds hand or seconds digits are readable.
6:43
